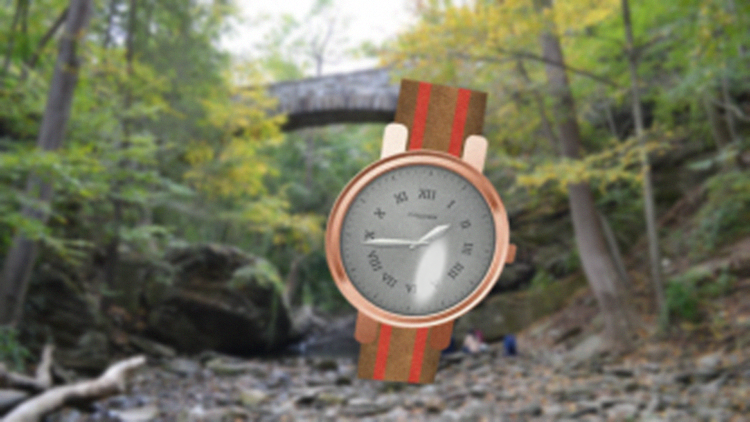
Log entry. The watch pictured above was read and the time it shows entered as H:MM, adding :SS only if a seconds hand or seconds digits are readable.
1:44
